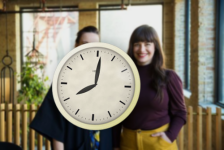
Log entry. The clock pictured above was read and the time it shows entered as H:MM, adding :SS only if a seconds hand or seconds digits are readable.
8:01
